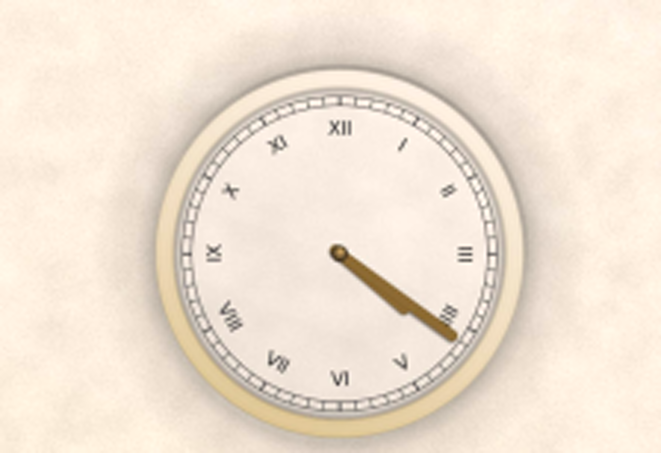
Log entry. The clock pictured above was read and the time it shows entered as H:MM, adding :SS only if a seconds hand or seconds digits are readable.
4:21
